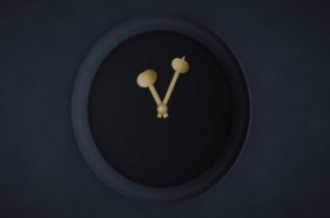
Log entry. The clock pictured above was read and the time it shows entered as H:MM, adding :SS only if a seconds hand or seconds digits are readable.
11:04
